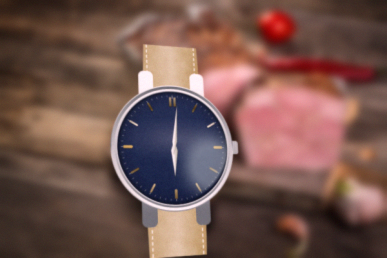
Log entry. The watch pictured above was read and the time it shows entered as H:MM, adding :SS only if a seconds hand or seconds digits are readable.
6:01
